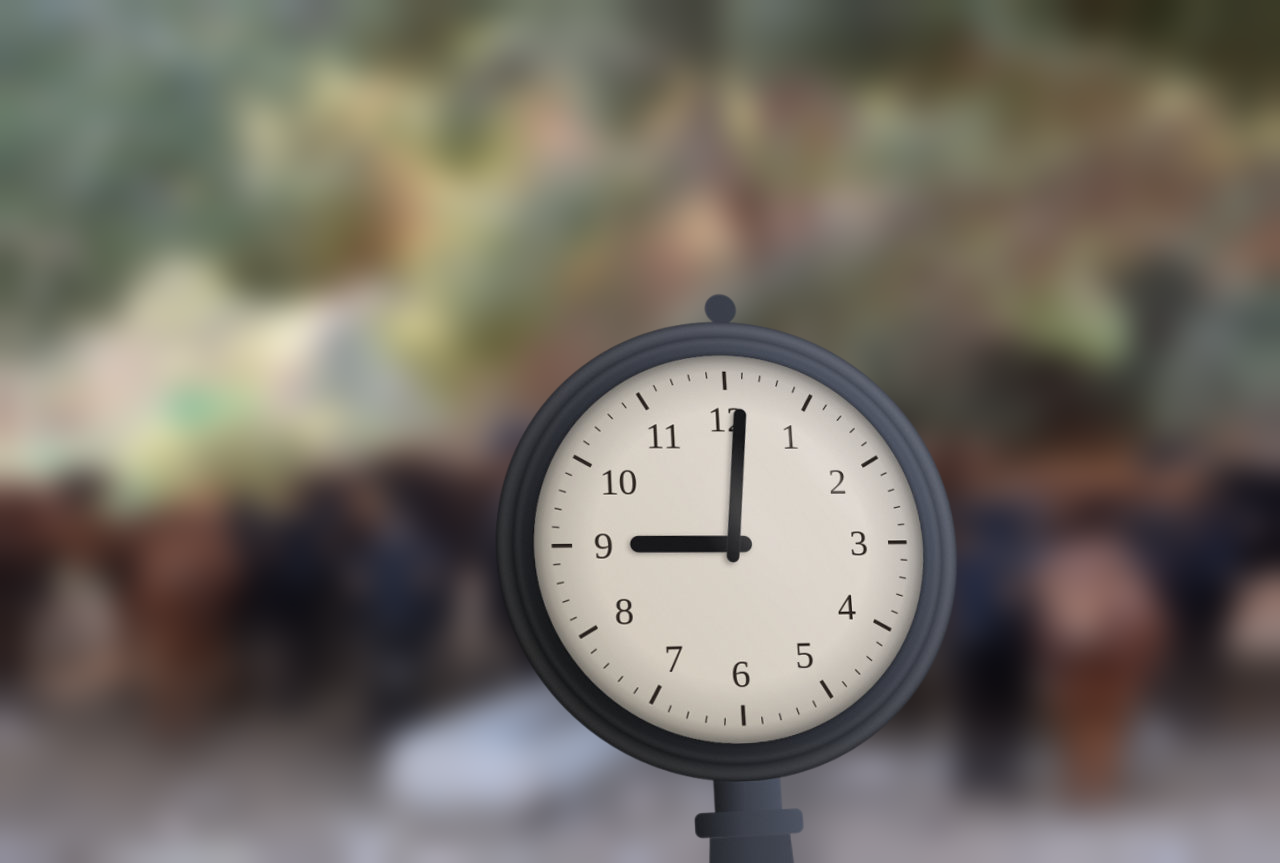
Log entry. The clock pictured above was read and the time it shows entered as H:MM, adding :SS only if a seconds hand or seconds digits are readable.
9:01
